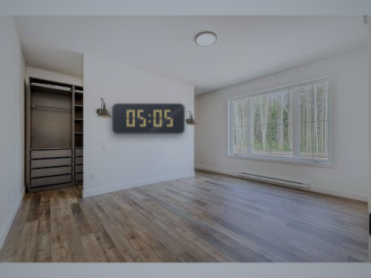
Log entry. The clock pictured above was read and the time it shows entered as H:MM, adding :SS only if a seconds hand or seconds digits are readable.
5:05
